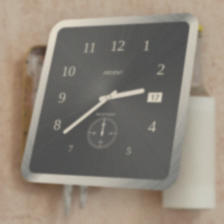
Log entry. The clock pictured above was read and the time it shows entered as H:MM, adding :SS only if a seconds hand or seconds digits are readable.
2:38
